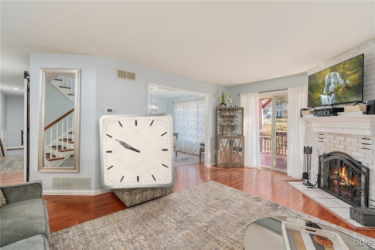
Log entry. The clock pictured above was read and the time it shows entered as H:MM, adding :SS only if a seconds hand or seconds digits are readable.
9:50
